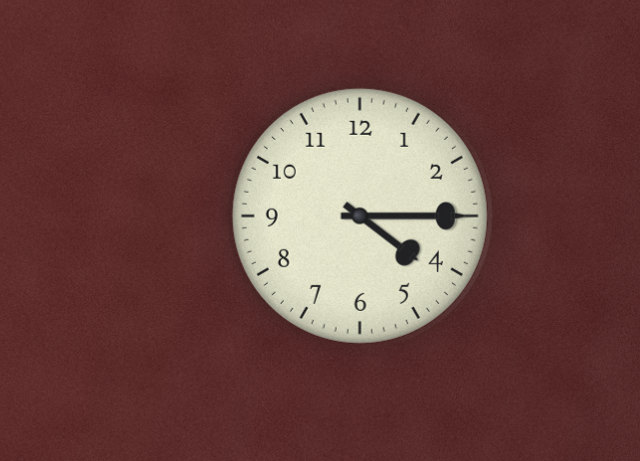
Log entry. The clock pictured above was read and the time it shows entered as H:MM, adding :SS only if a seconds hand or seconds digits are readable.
4:15
